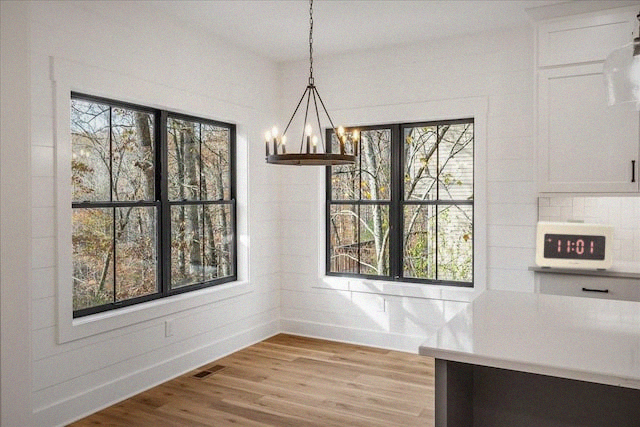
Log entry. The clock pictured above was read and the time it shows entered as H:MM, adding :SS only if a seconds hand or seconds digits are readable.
11:01
